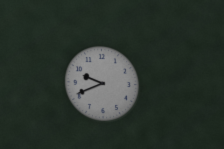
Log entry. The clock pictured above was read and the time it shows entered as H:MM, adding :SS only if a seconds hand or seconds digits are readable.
9:41
